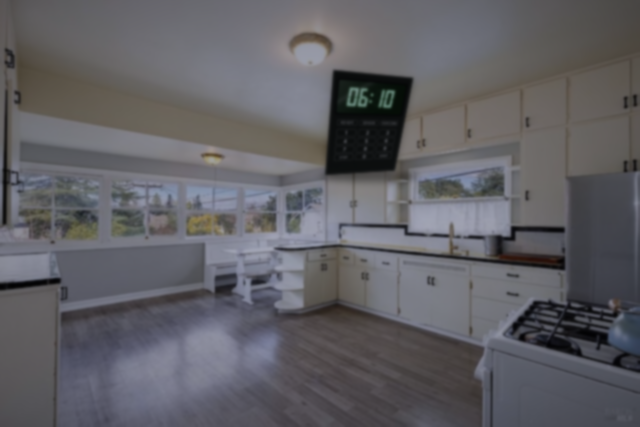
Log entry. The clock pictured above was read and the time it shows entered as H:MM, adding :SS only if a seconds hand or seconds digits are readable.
6:10
